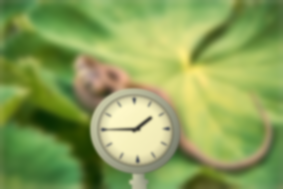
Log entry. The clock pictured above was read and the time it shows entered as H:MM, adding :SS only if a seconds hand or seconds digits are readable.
1:45
